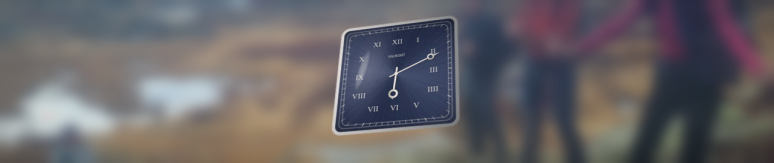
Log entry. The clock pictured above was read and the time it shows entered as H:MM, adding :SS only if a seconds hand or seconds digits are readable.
6:11
